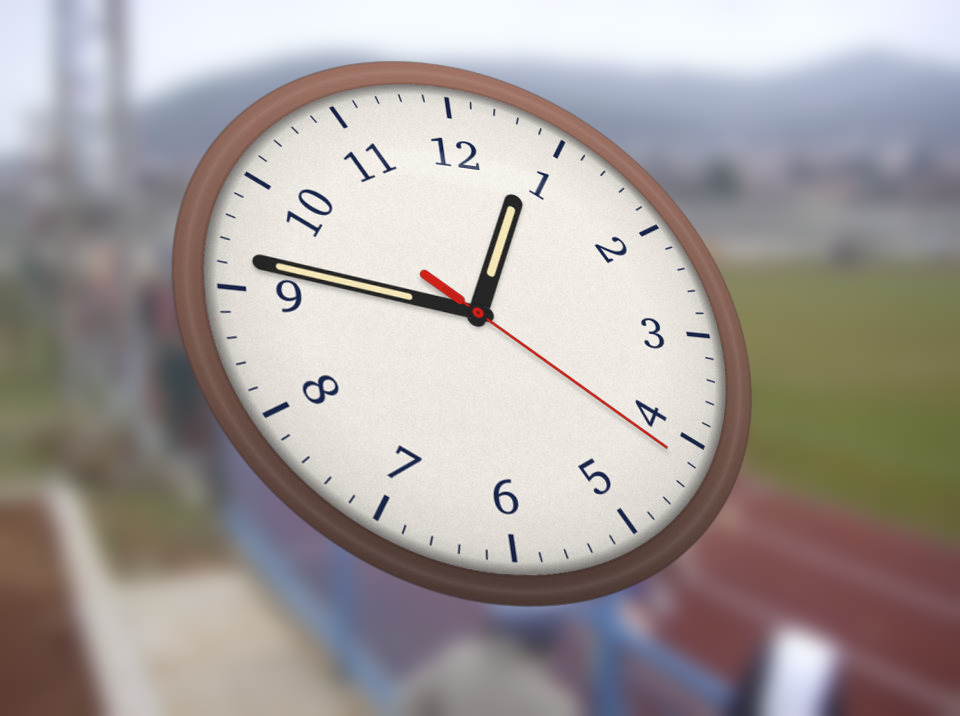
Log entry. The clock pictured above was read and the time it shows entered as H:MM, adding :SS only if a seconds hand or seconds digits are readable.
12:46:21
